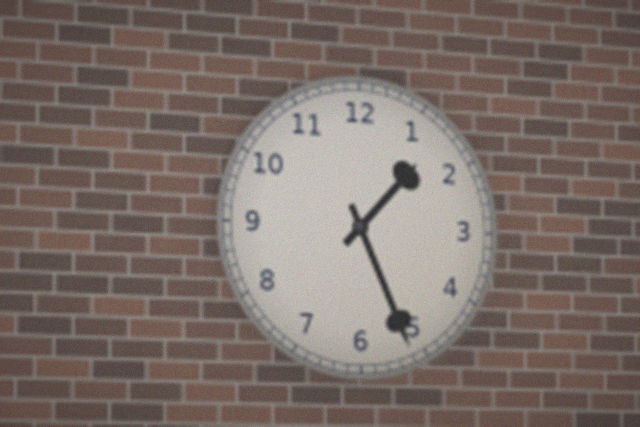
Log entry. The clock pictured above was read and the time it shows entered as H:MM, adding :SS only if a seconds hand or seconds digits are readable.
1:26
